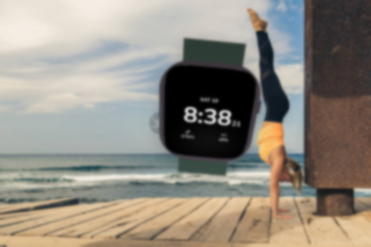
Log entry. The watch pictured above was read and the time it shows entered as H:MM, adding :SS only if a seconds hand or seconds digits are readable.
8:38
